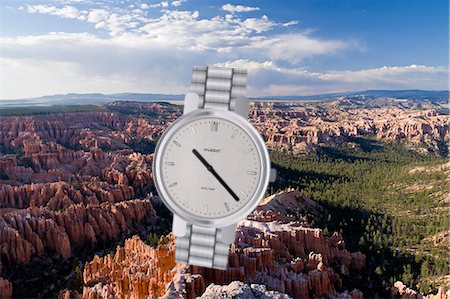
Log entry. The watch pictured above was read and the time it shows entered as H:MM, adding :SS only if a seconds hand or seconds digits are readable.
10:22
